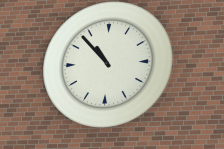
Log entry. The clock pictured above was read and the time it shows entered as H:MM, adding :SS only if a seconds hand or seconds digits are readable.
10:53
